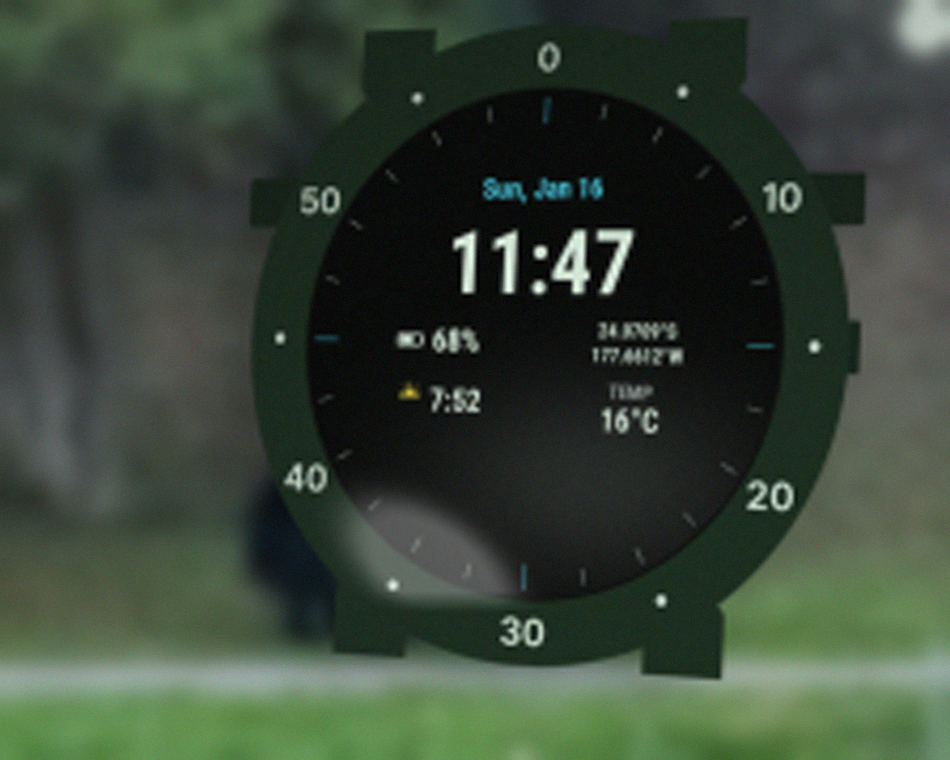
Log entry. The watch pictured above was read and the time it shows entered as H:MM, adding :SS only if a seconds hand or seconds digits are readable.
11:47
